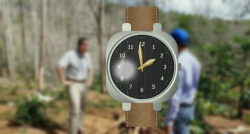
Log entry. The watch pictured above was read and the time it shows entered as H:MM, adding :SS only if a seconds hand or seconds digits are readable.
1:59
